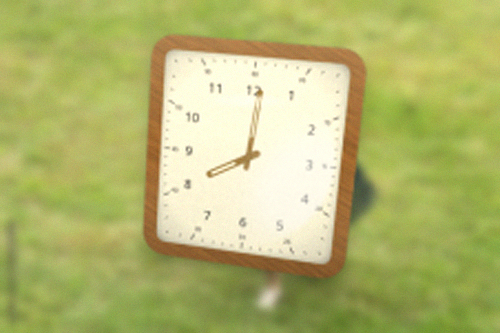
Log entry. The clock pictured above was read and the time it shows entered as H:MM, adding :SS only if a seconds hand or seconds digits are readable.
8:01
